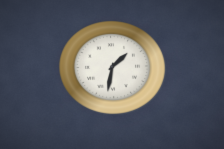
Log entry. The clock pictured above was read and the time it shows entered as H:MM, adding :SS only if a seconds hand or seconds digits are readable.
1:32
